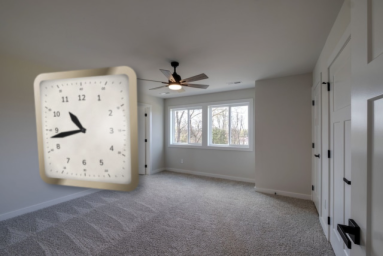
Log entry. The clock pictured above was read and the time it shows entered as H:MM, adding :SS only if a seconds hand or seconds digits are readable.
10:43
